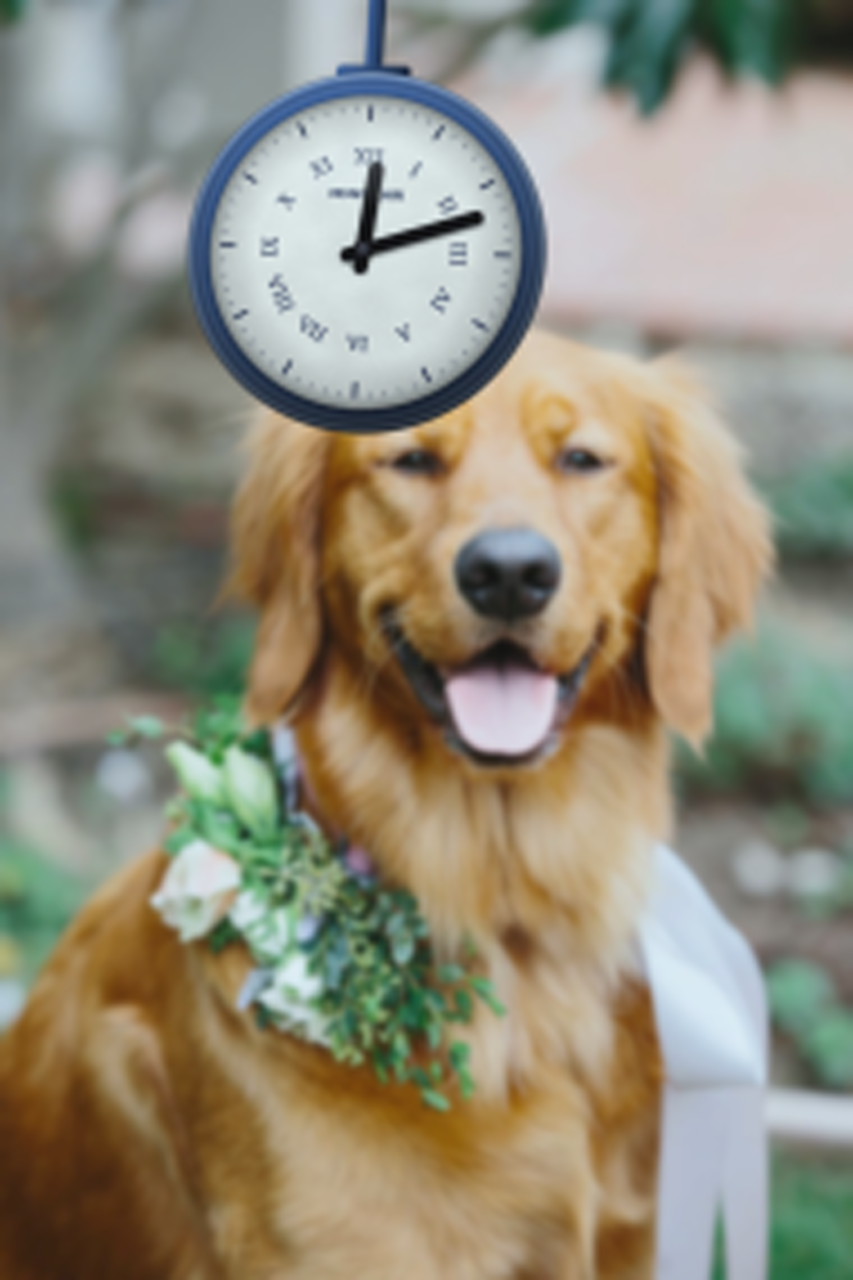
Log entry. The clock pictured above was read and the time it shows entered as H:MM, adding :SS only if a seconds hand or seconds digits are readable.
12:12
